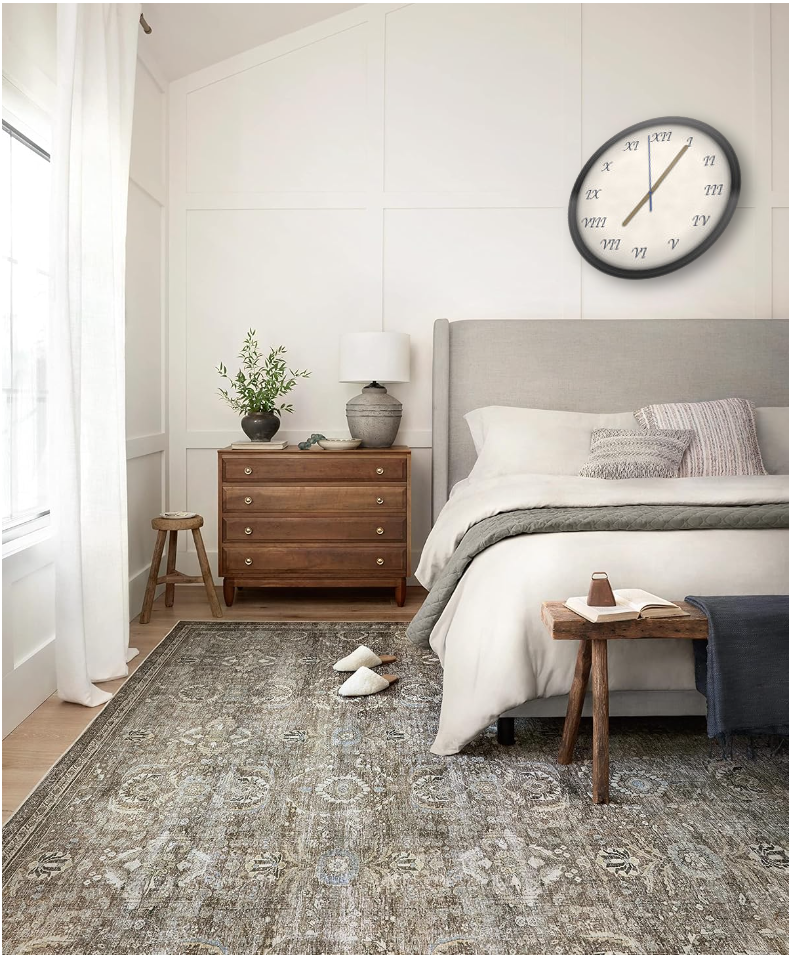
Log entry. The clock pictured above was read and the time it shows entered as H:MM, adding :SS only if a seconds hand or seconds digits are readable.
7:04:58
